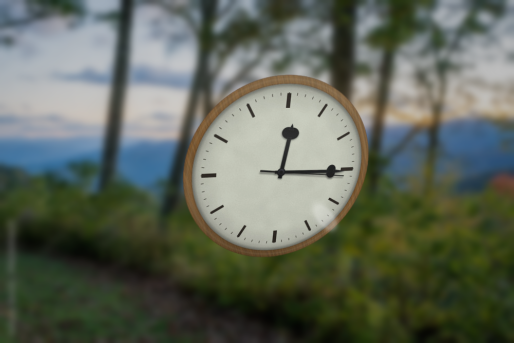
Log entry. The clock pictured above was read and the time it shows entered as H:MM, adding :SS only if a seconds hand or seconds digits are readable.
12:15:16
